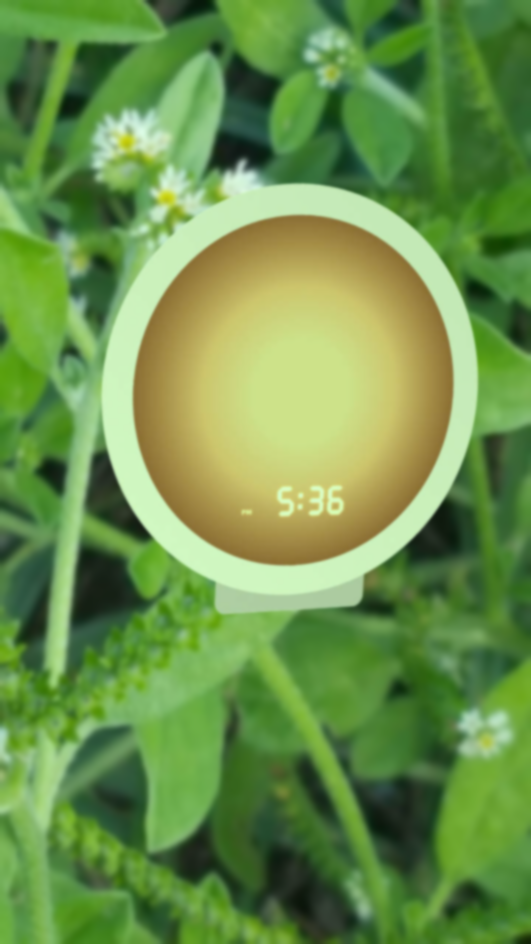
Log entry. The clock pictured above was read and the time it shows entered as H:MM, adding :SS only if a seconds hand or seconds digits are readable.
5:36
